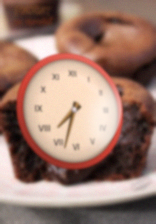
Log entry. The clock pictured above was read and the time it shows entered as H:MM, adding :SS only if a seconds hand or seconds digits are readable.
7:33
